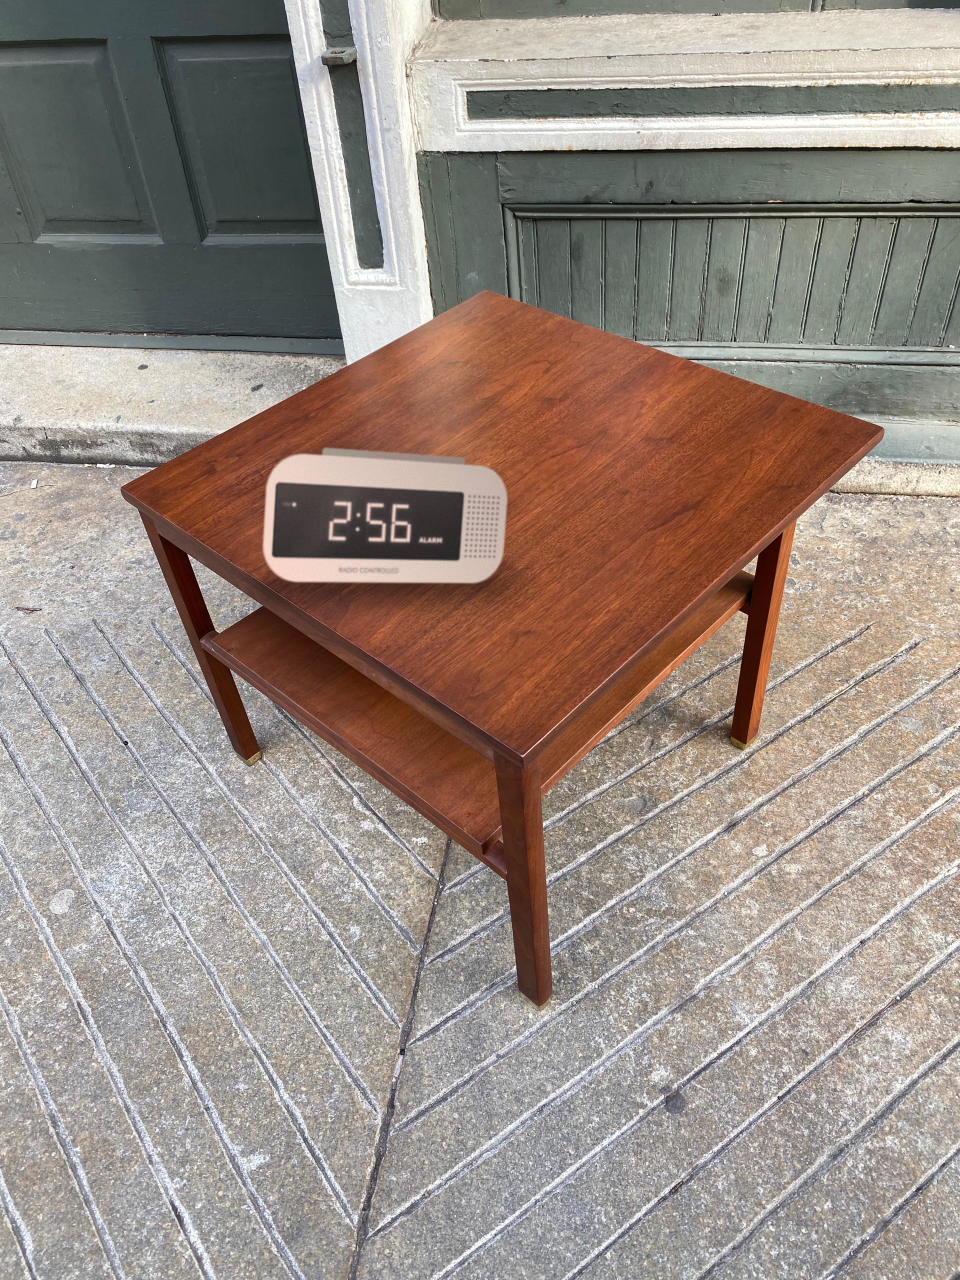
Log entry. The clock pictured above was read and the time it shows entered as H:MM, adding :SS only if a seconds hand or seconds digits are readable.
2:56
